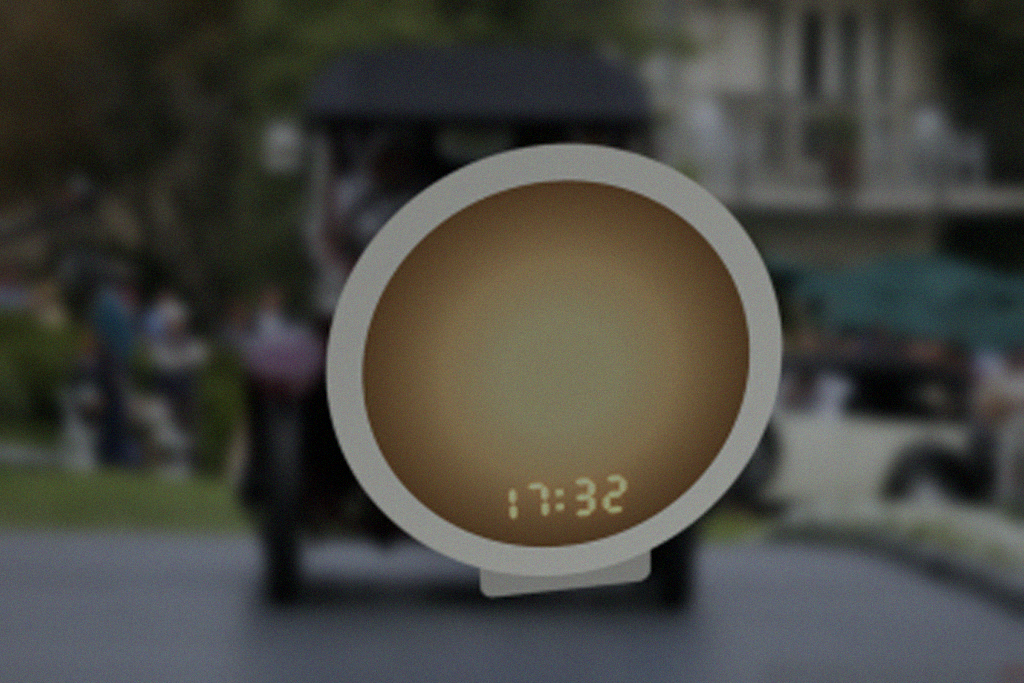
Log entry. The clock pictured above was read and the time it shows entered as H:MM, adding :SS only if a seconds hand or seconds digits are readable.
17:32
